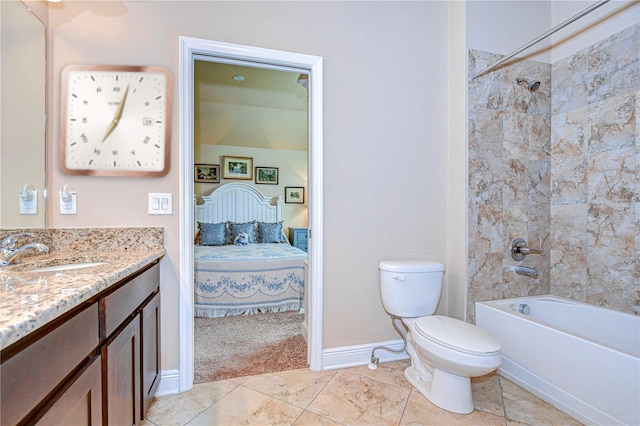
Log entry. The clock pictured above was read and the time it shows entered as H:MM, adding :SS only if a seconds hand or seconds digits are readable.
7:03
